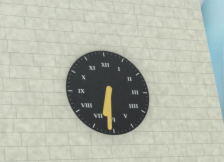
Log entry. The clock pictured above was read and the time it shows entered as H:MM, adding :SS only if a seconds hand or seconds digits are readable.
6:31
